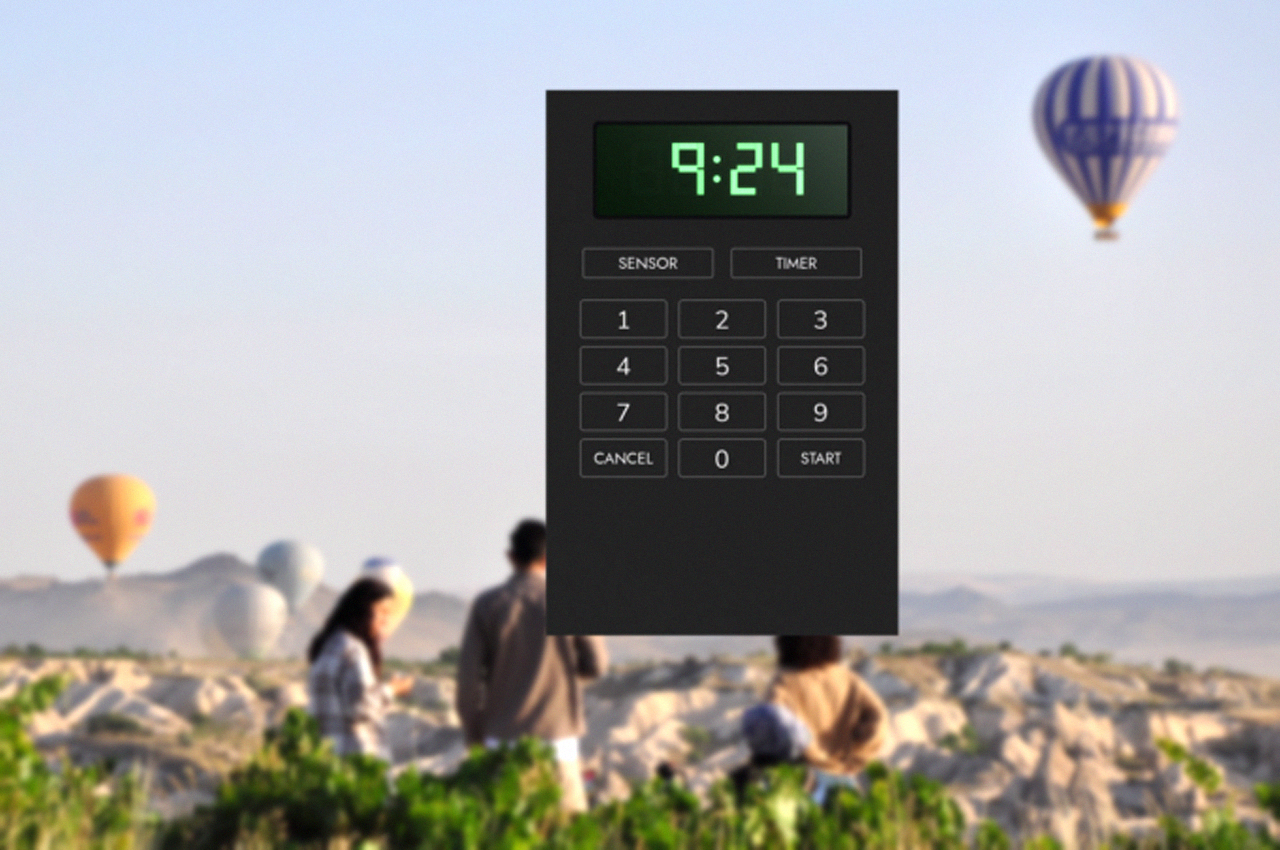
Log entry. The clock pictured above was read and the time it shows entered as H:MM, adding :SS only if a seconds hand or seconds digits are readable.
9:24
